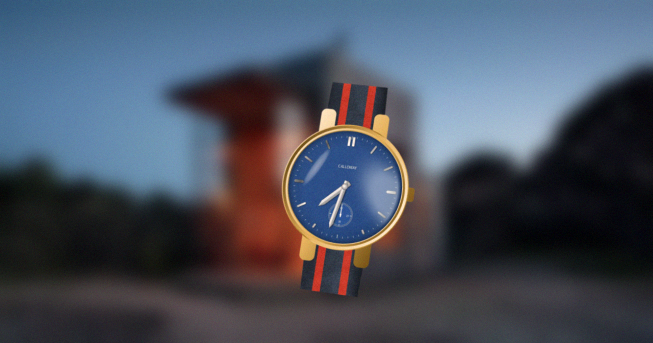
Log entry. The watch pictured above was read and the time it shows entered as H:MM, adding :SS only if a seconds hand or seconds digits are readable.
7:32
